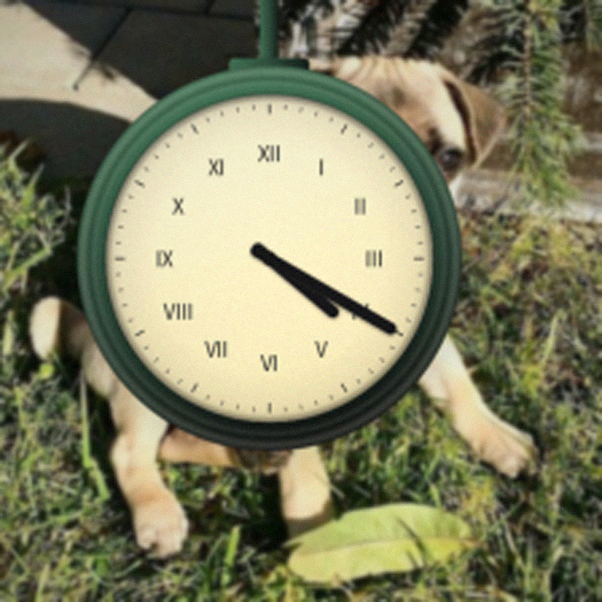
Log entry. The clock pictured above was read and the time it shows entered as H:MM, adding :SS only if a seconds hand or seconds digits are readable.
4:20
